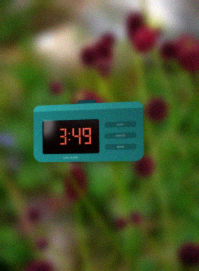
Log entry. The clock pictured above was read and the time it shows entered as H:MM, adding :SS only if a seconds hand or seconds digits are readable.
3:49
